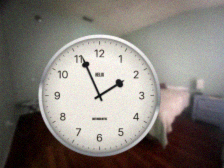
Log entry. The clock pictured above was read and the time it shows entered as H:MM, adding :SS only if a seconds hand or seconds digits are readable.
1:56
